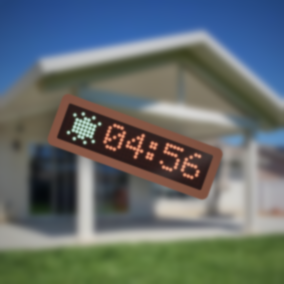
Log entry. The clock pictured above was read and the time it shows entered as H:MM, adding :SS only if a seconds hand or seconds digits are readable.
4:56
